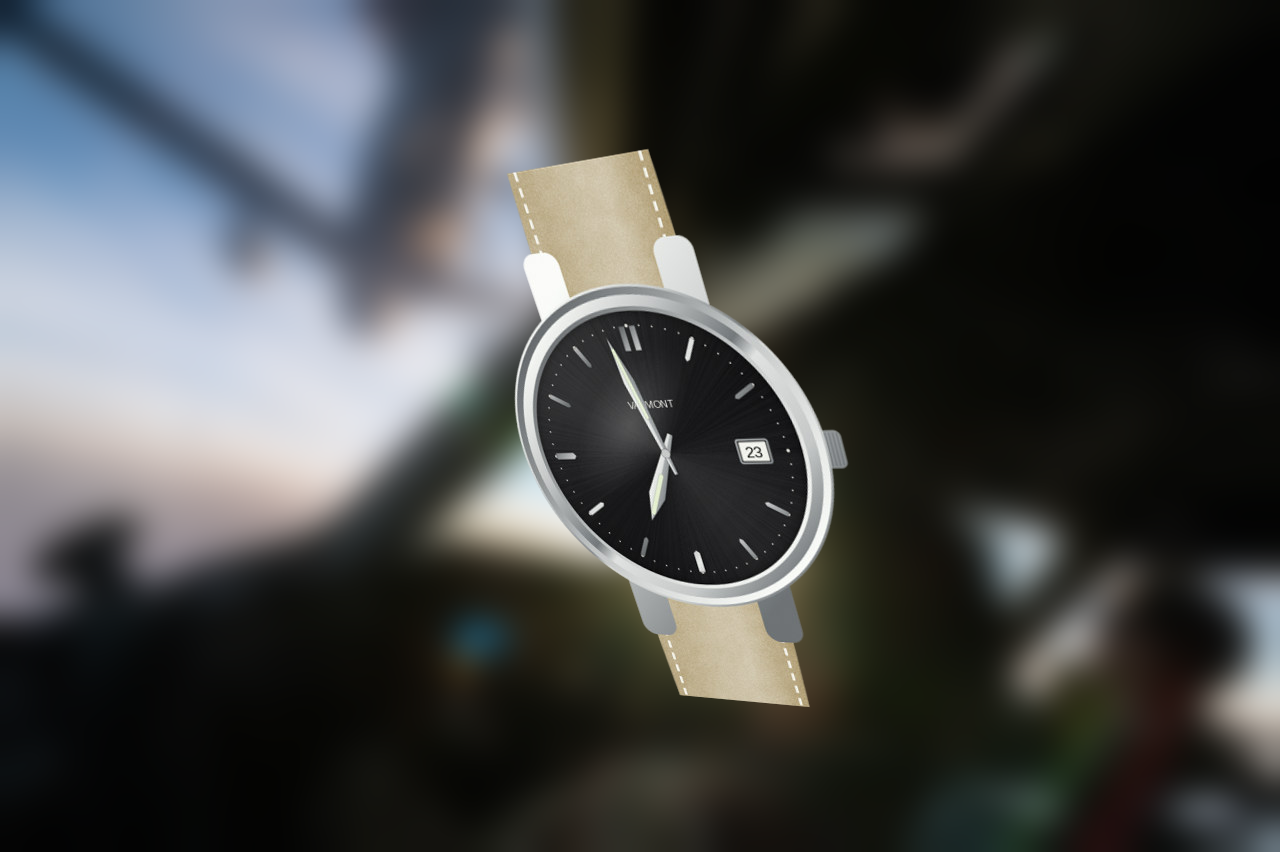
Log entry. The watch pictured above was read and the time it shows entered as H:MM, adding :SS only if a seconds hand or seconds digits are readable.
6:58
